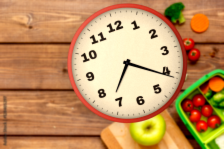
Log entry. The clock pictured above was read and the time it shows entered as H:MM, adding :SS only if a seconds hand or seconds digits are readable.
7:21
